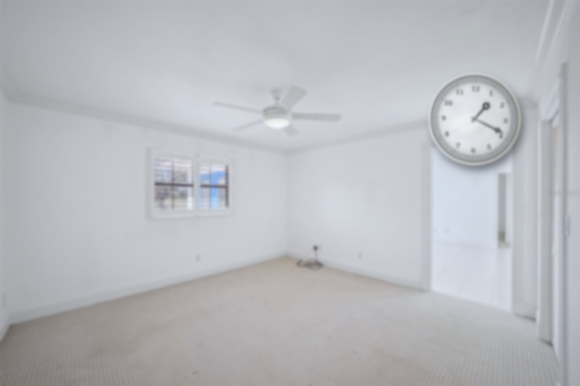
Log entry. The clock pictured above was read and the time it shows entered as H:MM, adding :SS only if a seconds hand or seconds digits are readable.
1:19
